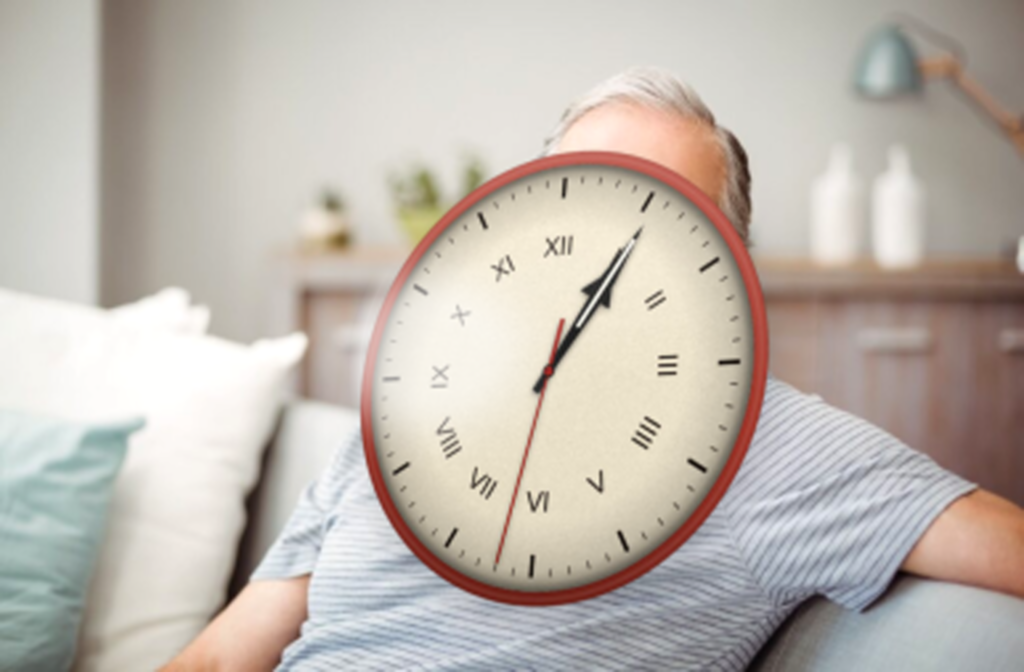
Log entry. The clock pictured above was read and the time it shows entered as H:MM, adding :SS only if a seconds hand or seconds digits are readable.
1:05:32
